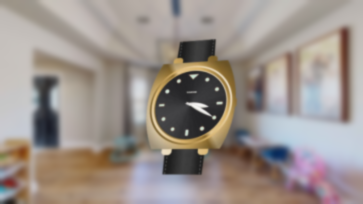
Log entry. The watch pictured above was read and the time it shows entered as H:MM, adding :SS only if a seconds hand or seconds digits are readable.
3:20
